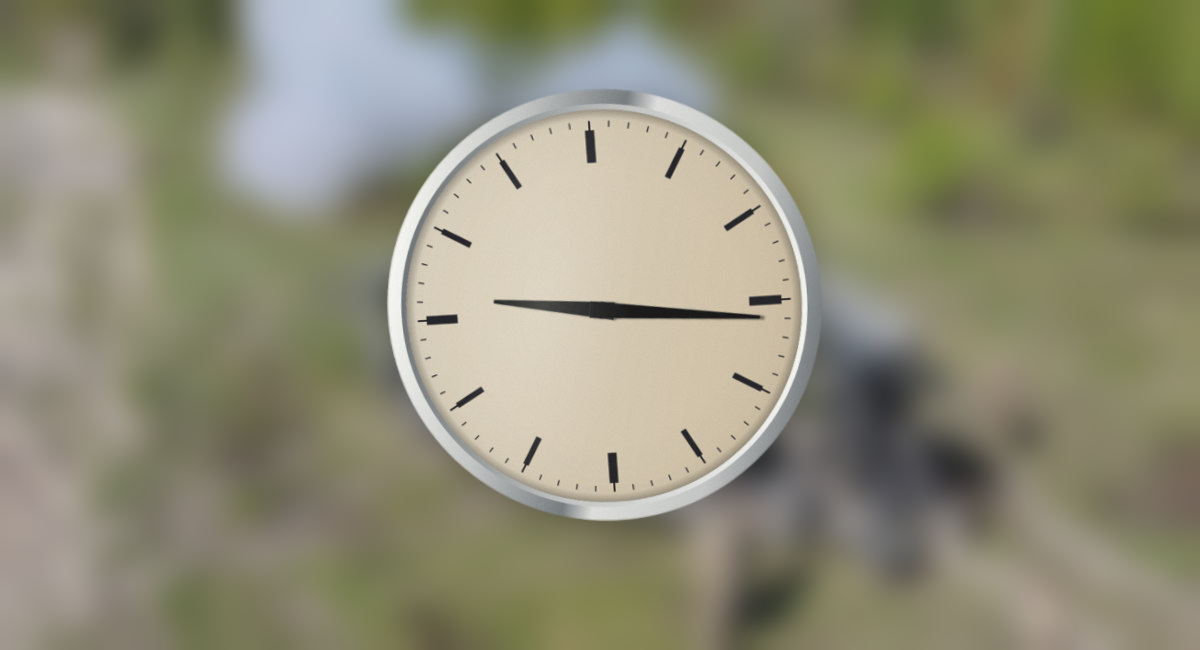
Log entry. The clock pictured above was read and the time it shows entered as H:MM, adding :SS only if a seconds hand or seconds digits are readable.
9:16
